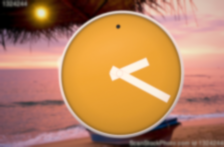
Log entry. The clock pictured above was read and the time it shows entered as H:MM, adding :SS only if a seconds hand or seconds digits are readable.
2:20
